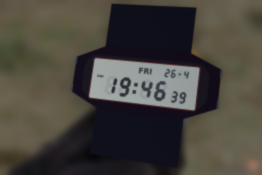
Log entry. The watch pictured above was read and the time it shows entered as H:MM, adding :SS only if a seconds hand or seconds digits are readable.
19:46:39
